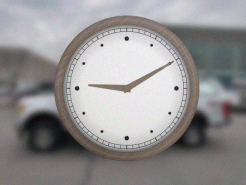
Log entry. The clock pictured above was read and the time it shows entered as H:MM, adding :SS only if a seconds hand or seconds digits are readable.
9:10
